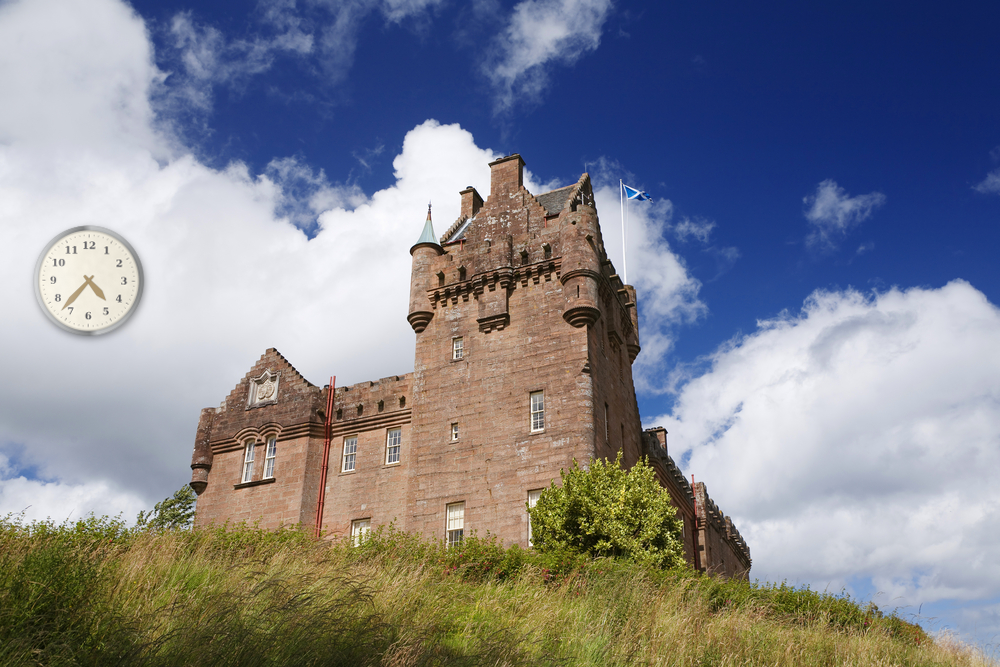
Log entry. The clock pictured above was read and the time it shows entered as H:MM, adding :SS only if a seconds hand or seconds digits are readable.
4:37
